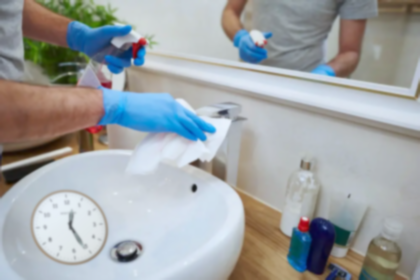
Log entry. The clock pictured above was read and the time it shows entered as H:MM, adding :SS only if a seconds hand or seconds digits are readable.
12:26
